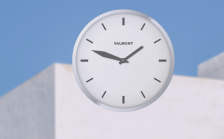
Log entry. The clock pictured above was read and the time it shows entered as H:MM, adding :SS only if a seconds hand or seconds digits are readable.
1:48
